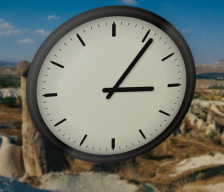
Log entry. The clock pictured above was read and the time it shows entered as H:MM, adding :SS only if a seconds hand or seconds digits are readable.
3:06
